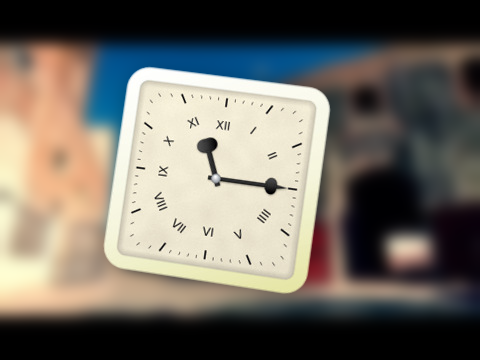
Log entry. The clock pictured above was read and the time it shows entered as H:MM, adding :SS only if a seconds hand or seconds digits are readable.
11:15
